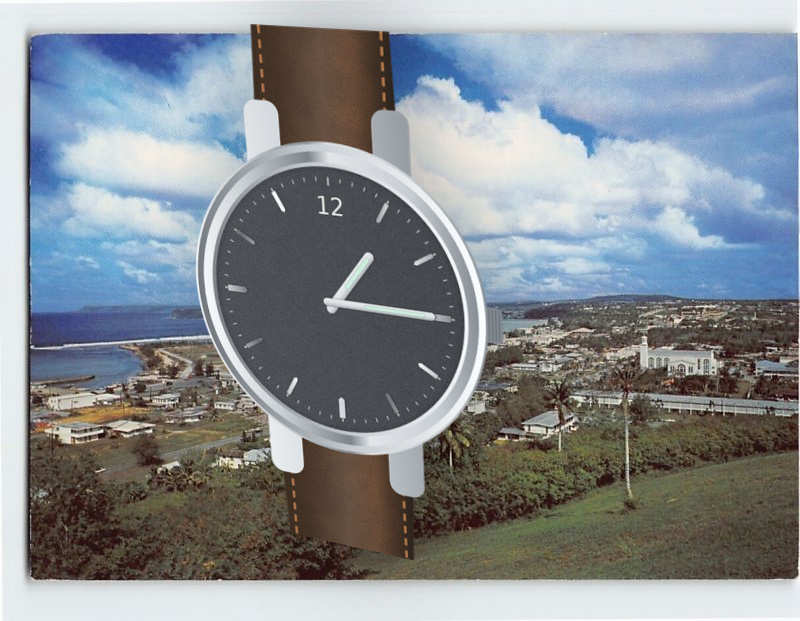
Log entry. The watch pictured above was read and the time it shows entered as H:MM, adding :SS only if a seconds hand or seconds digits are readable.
1:15
